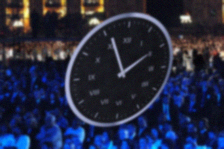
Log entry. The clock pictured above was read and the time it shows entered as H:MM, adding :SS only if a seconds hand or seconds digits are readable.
1:56
